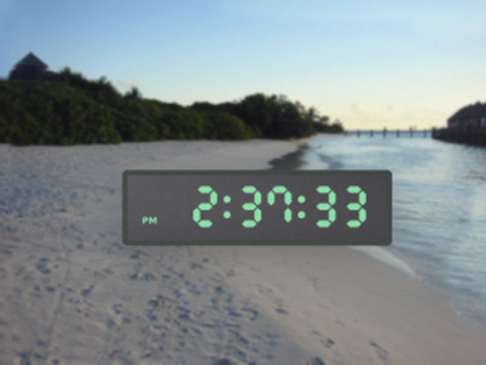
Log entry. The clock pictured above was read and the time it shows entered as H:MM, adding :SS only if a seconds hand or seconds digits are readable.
2:37:33
